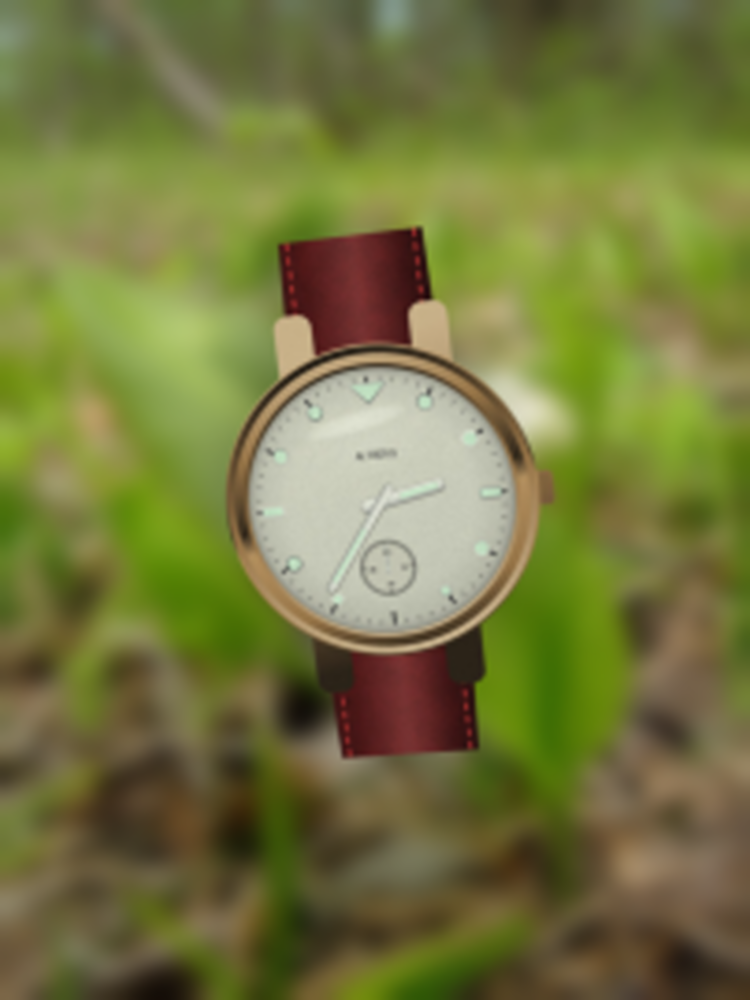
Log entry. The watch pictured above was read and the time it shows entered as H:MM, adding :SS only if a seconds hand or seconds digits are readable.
2:36
